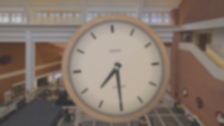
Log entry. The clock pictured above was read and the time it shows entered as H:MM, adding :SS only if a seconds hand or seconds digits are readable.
7:30
